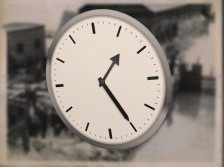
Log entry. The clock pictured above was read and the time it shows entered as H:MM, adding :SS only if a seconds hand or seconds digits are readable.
1:25
